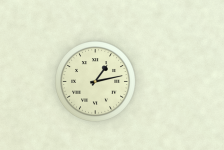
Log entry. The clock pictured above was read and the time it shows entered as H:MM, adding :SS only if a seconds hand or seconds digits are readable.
1:13
